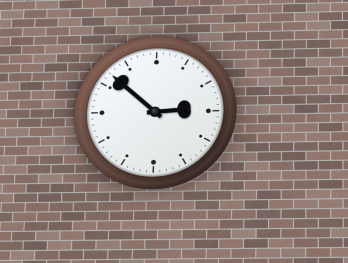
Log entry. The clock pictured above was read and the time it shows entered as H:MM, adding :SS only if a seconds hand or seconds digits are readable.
2:52
